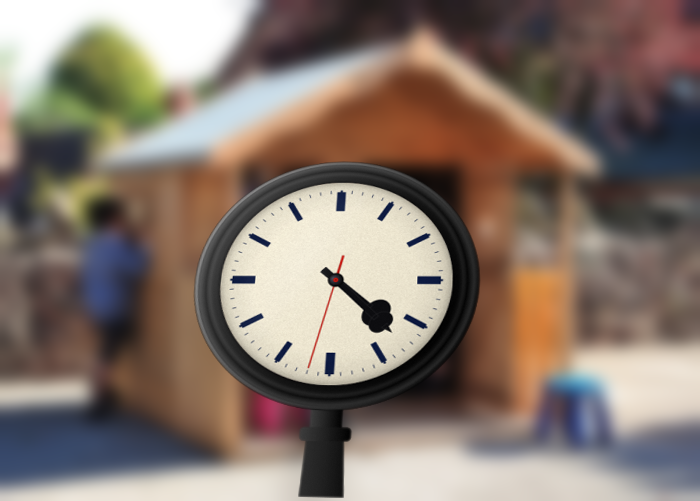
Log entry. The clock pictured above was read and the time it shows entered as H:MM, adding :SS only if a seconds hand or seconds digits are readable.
4:22:32
